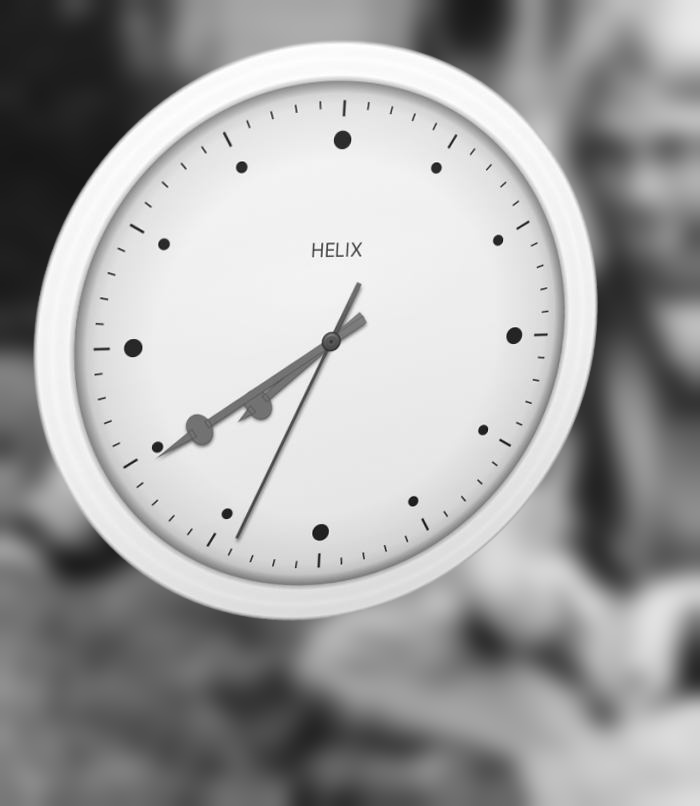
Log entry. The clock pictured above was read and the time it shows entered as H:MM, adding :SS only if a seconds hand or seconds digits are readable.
7:39:34
